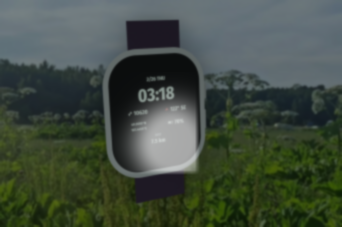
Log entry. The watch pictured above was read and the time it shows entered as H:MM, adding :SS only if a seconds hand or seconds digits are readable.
3:18
